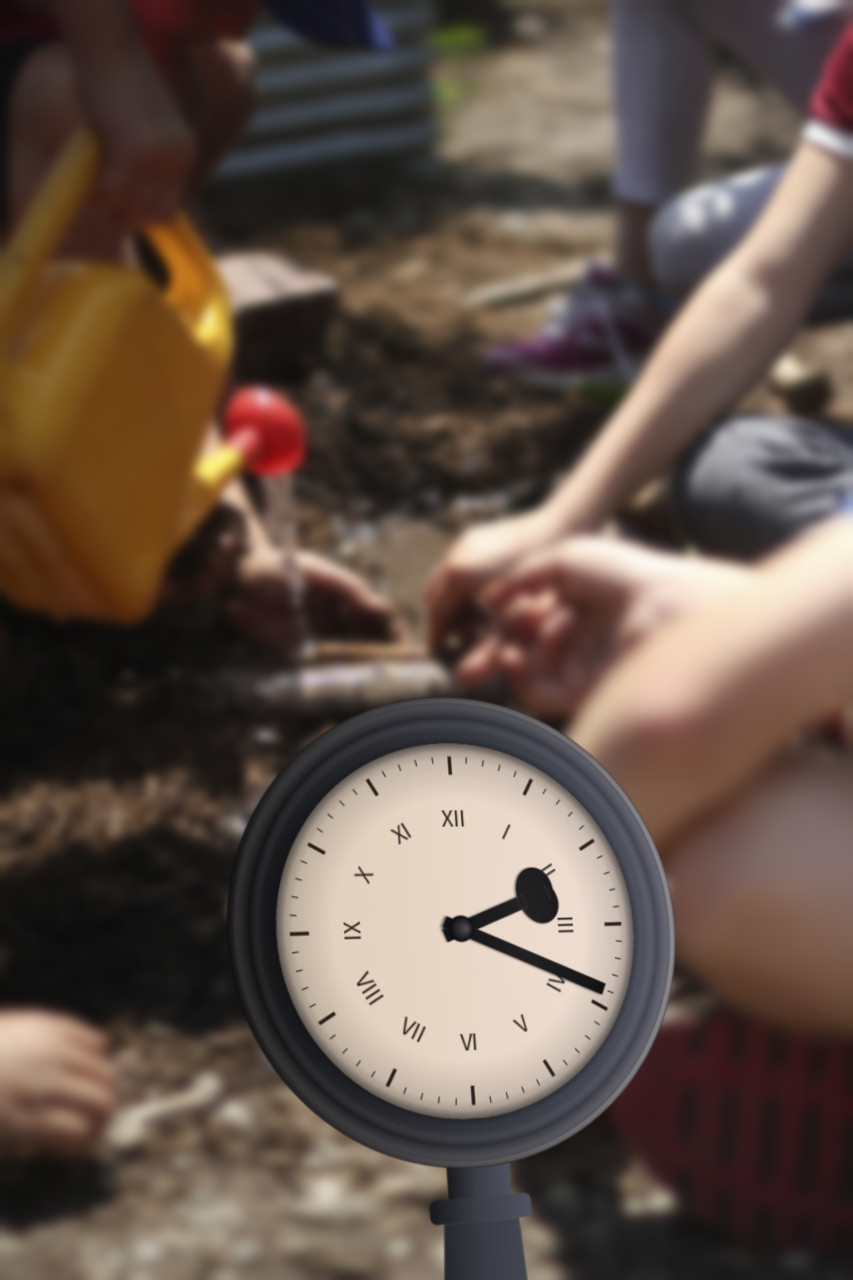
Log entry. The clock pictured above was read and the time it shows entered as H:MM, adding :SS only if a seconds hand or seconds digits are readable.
2:19
